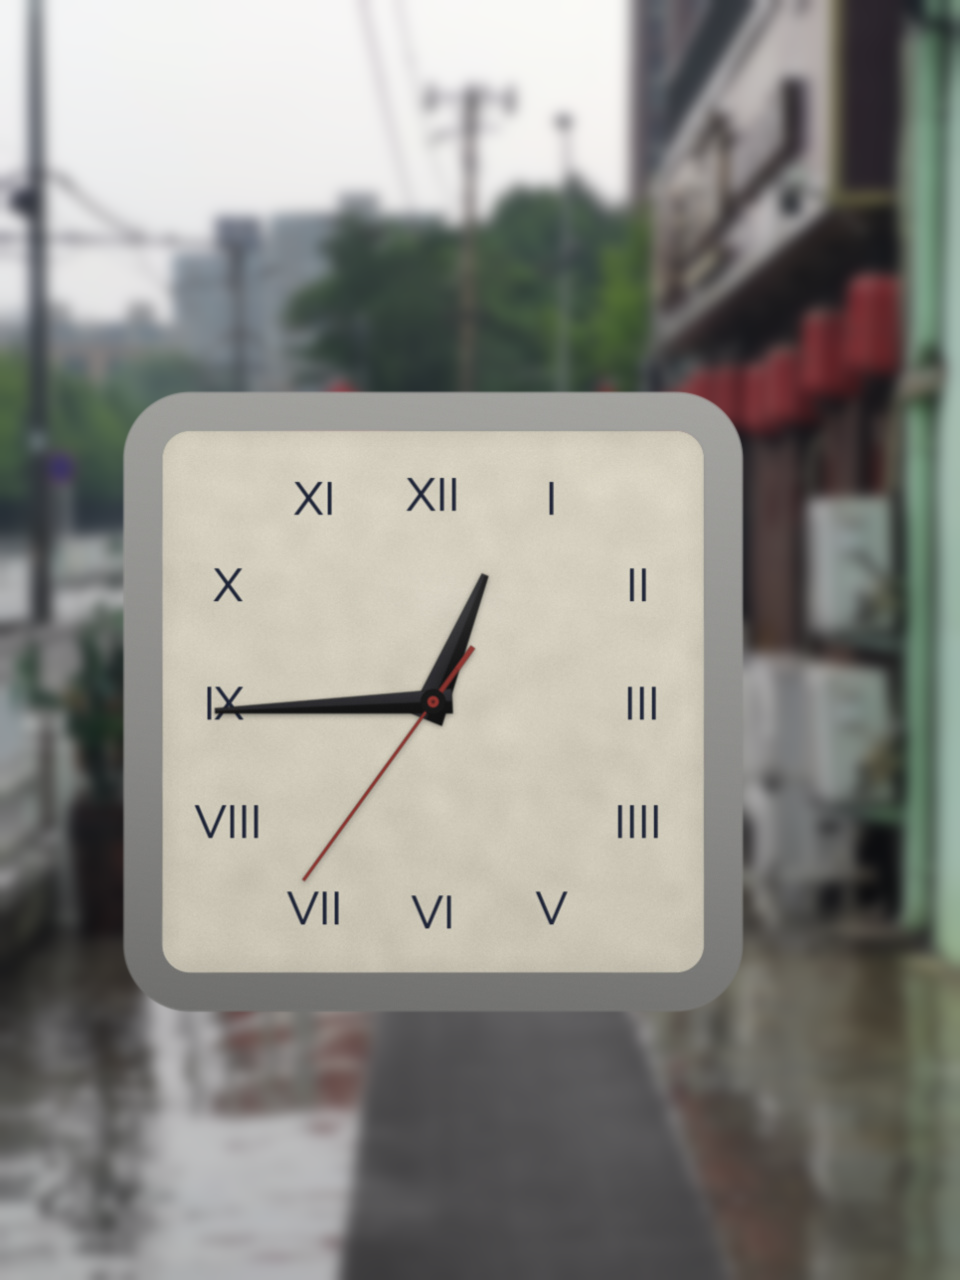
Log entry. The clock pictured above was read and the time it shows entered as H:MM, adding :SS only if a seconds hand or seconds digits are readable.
12:44:36
